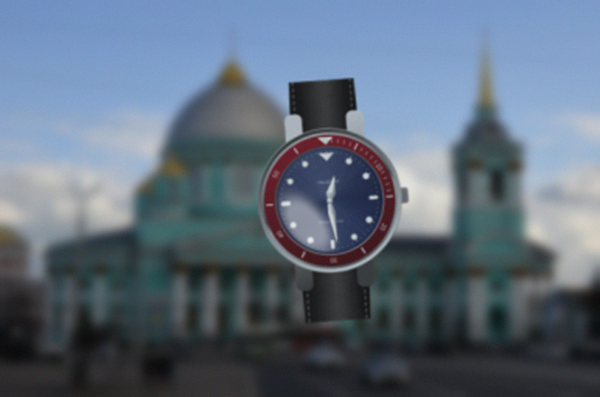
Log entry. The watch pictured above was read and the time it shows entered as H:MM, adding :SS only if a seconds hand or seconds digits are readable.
12:29
